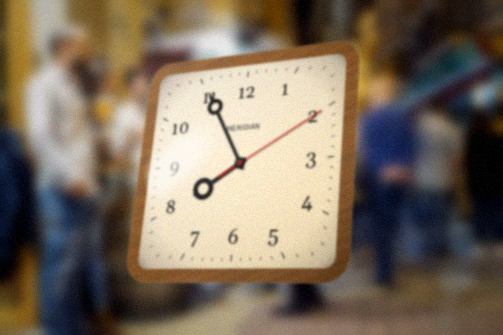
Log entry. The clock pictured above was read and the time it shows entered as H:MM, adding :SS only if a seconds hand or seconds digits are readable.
7:55:10
